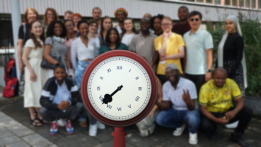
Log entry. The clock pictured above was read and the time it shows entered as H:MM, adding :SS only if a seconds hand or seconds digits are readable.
7:38
